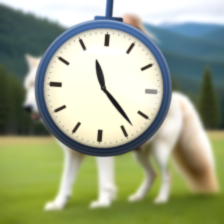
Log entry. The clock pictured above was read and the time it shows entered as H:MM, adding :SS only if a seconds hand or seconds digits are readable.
11:23
